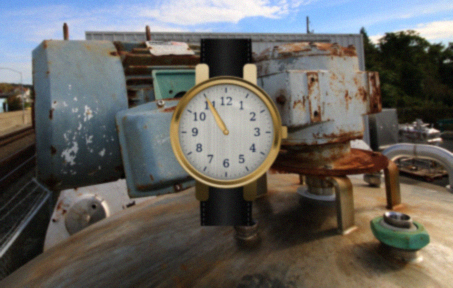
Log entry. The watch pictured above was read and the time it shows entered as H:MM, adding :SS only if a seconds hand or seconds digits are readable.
10:55
